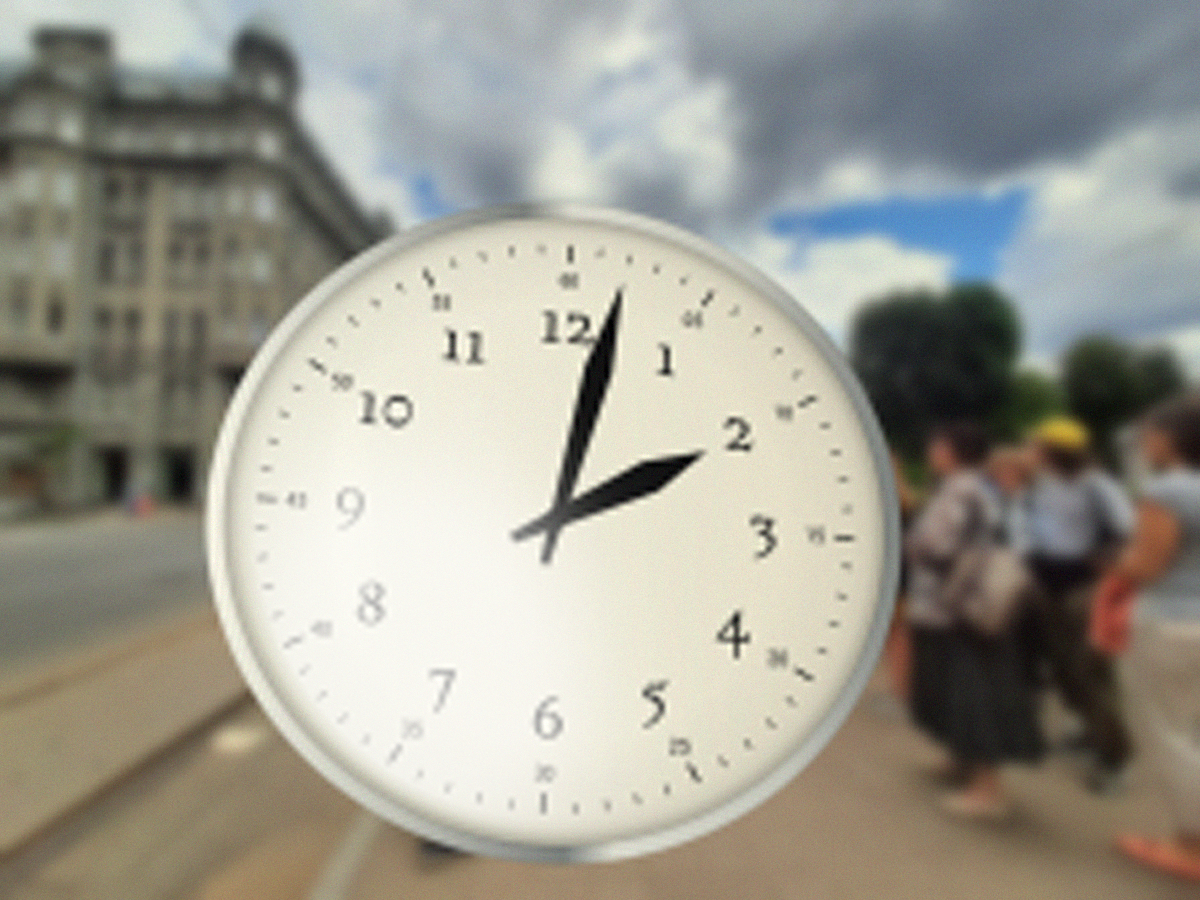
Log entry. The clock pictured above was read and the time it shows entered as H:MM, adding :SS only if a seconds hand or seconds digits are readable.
2:02
